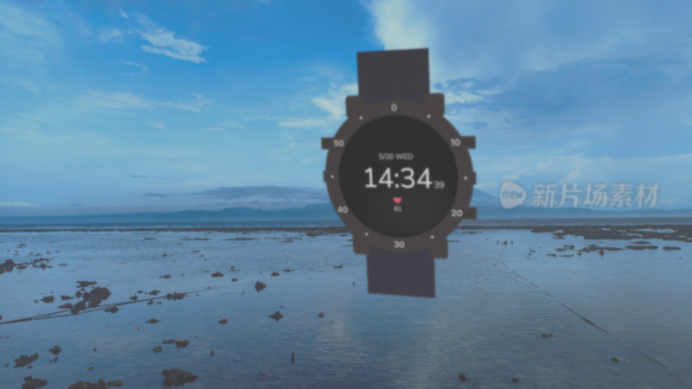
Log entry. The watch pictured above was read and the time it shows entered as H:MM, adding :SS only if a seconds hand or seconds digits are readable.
14:34
